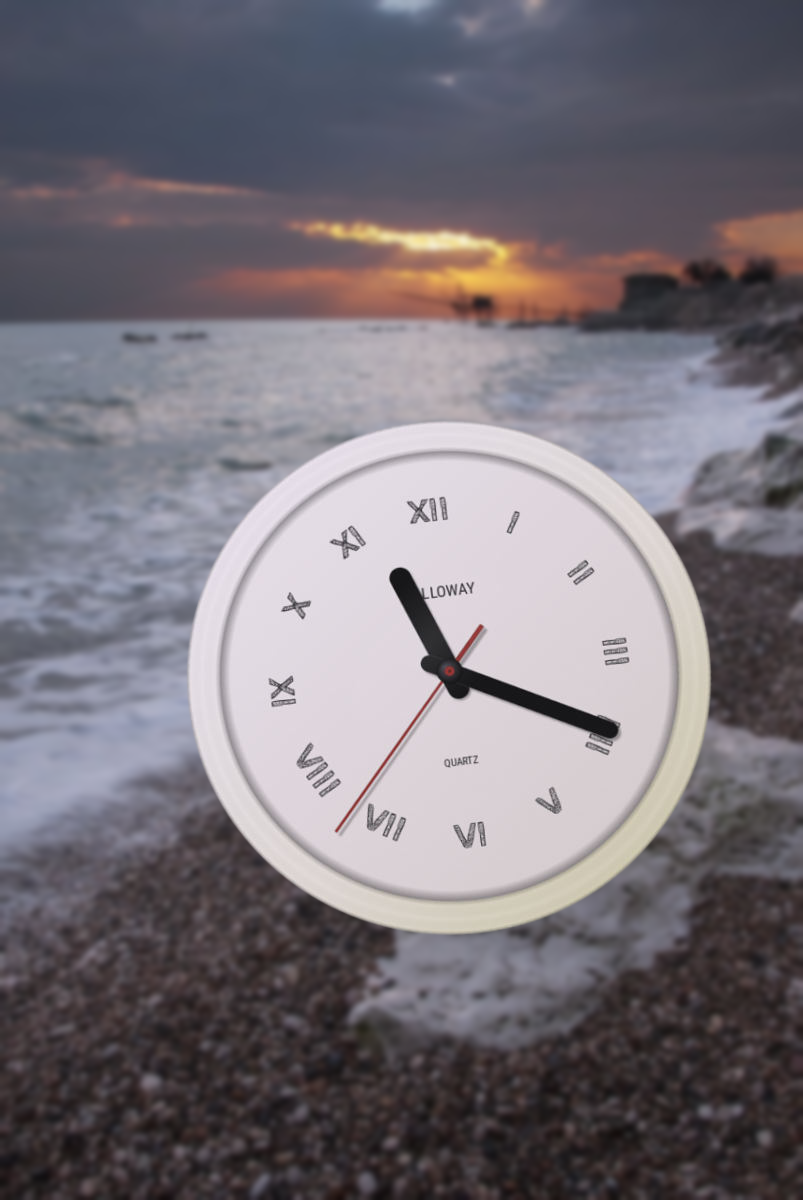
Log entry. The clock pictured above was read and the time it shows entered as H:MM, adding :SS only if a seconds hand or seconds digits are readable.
11:19:37
